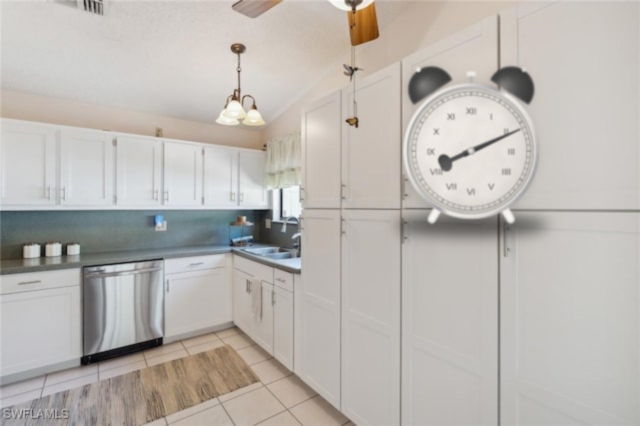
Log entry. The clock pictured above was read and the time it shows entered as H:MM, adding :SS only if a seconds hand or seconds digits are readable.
8:11
